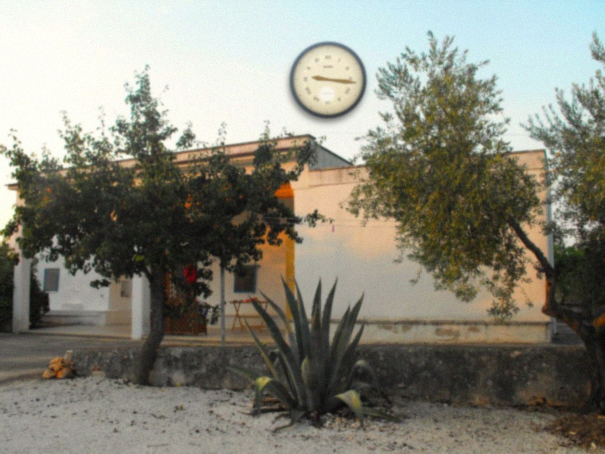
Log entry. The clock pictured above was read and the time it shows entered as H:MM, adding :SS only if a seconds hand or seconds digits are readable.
9:16
